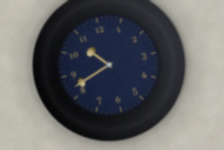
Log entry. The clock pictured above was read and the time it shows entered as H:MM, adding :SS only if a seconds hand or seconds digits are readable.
10:42
